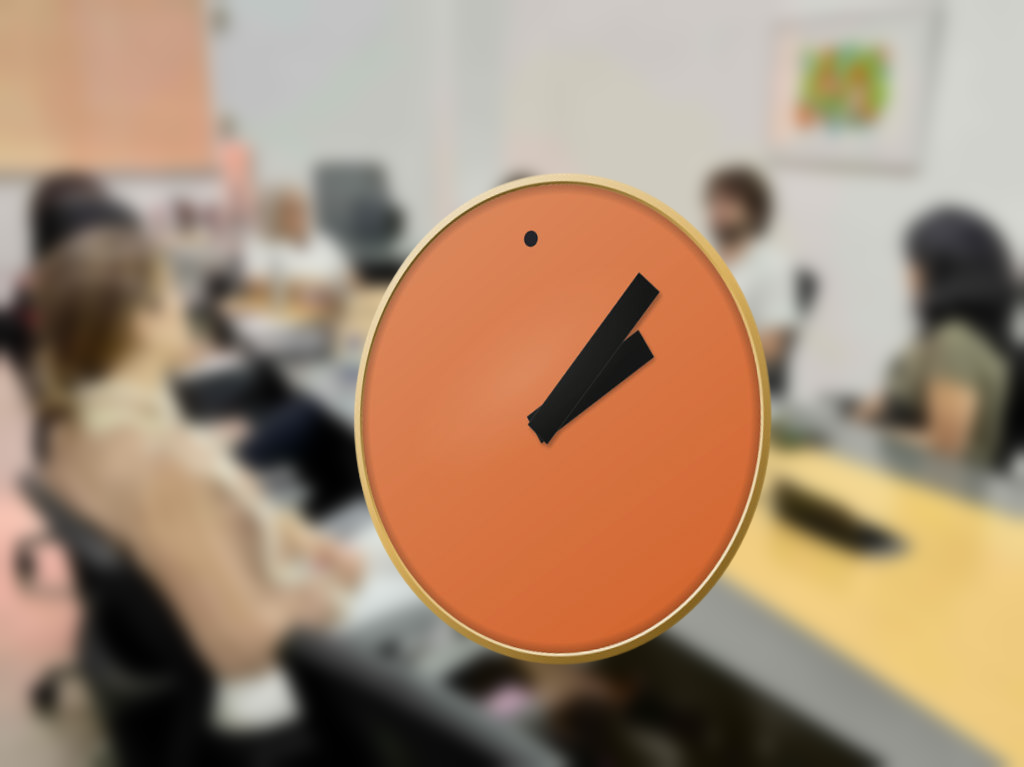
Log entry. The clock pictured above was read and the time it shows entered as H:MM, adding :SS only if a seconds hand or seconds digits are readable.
2:08
